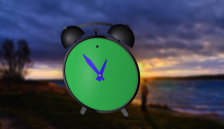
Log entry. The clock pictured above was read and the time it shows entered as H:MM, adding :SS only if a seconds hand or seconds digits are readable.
12:54
